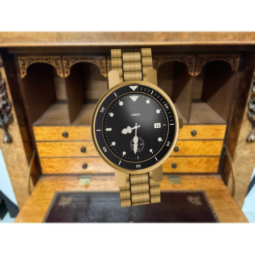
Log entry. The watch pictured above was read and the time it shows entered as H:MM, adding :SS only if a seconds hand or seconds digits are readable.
8:31
